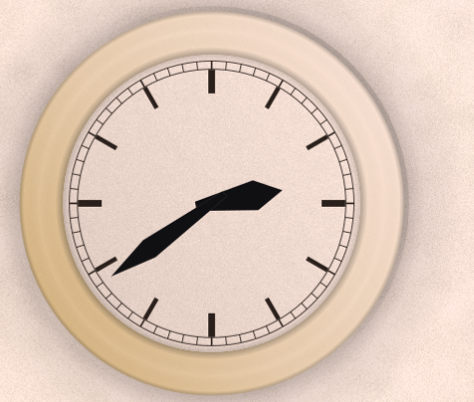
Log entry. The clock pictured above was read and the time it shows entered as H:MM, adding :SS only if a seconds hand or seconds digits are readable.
2:39
